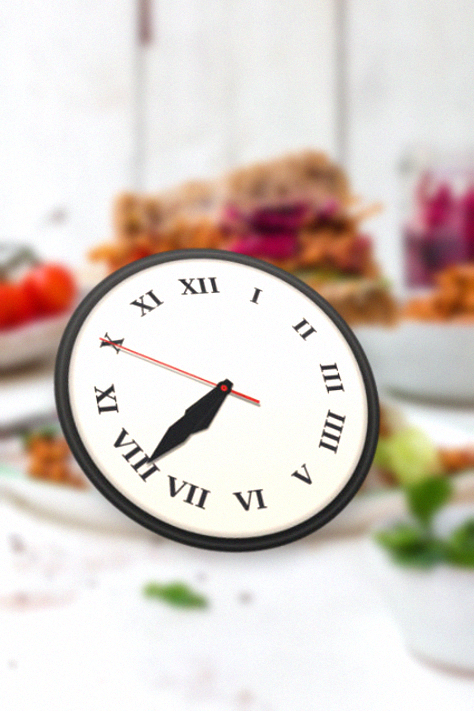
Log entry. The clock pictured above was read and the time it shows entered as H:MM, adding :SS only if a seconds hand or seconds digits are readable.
7:38:50
